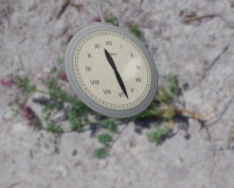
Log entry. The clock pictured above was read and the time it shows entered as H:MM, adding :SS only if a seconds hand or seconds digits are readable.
11:28
